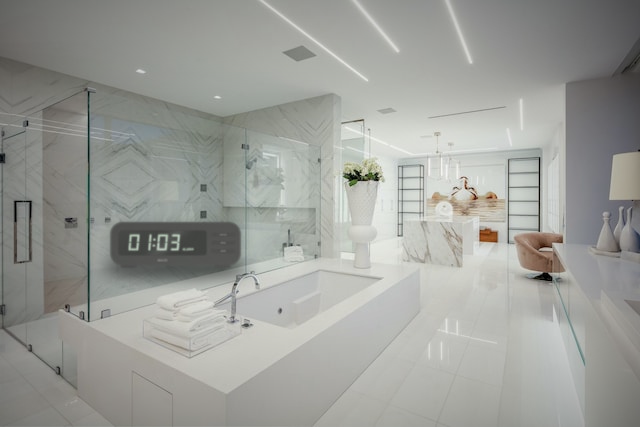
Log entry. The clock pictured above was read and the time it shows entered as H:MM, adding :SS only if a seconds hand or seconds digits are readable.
1:03
